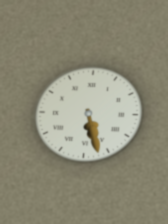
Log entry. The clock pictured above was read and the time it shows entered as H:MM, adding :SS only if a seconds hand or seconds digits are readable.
5:27
